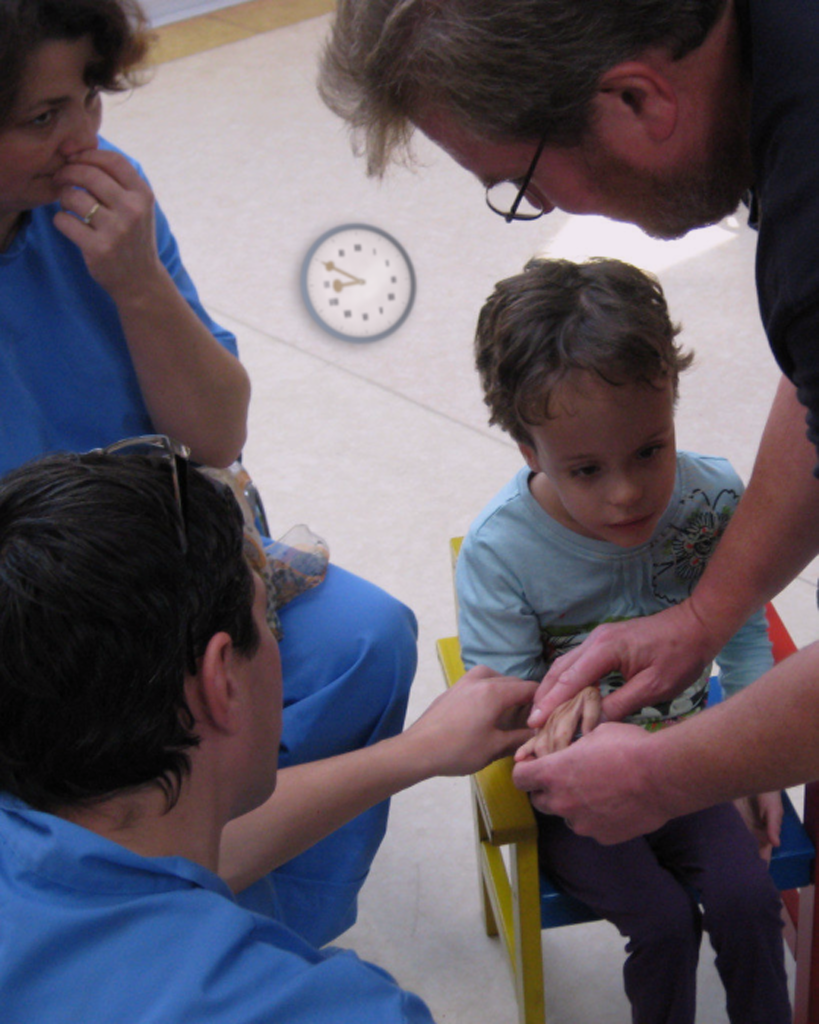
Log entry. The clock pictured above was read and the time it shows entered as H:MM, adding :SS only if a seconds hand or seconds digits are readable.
8:50
